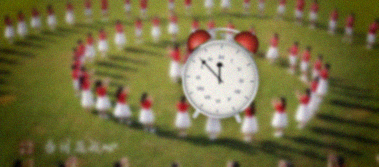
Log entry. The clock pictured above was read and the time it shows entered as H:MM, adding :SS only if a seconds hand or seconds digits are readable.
11:52
